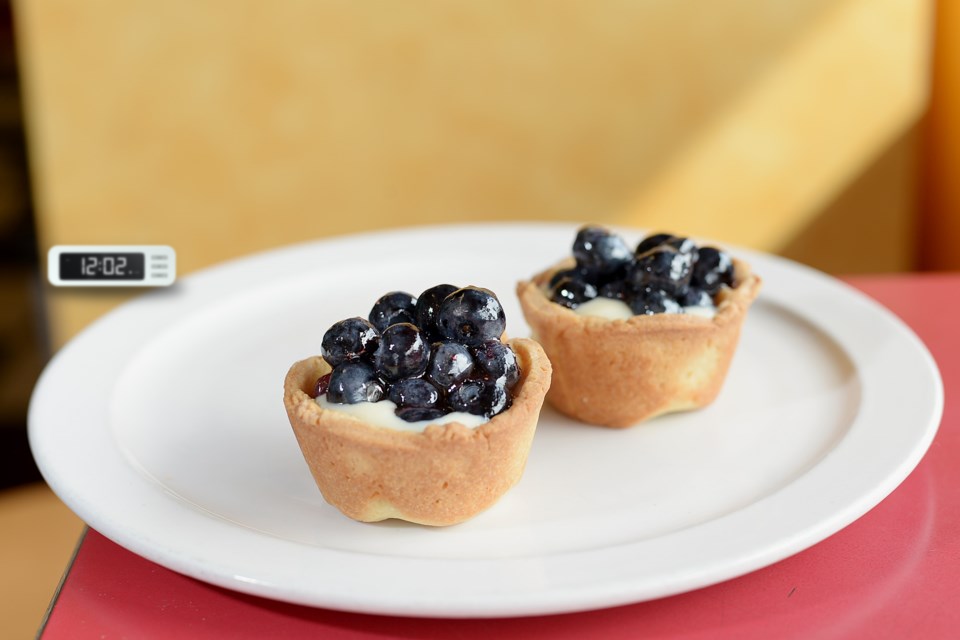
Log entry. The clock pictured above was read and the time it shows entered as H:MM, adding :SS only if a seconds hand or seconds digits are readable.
12:02
